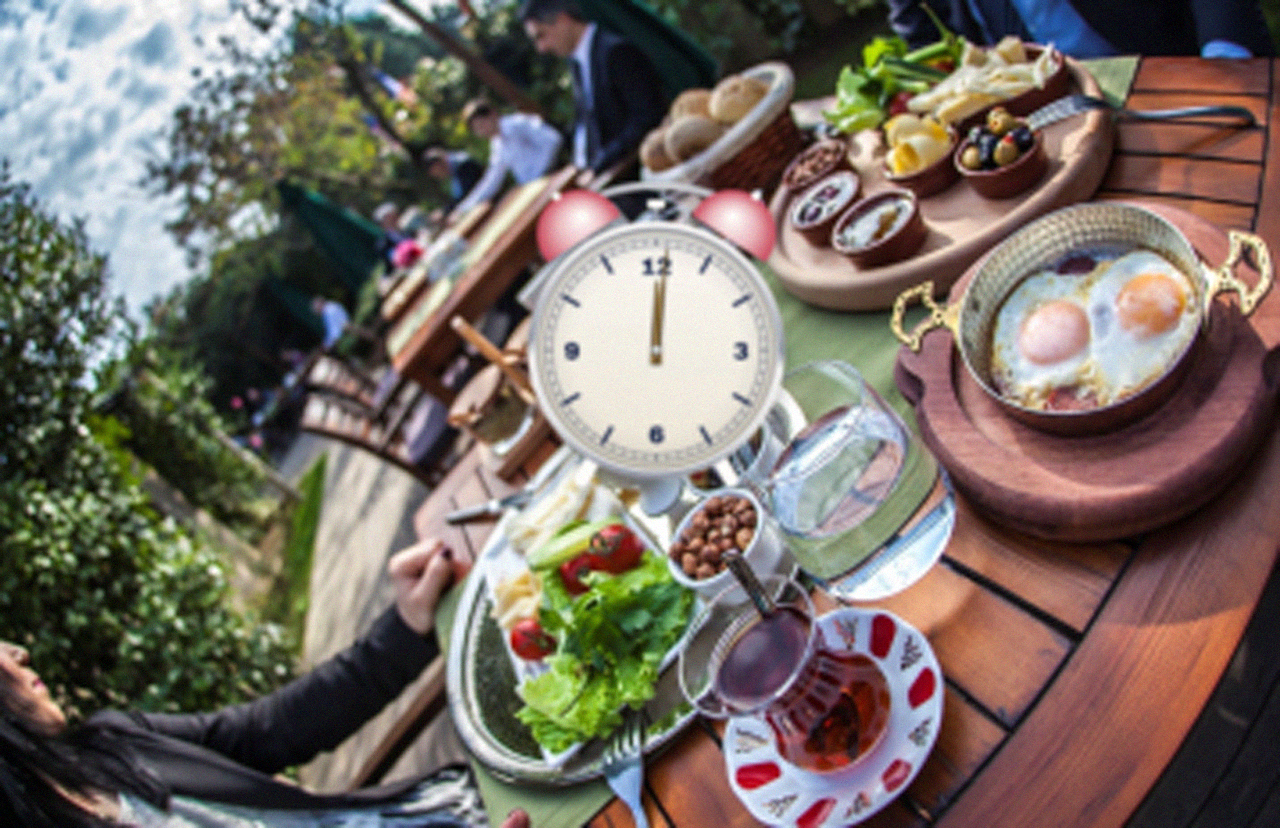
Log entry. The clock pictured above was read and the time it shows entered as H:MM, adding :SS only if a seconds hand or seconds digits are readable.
12:01
